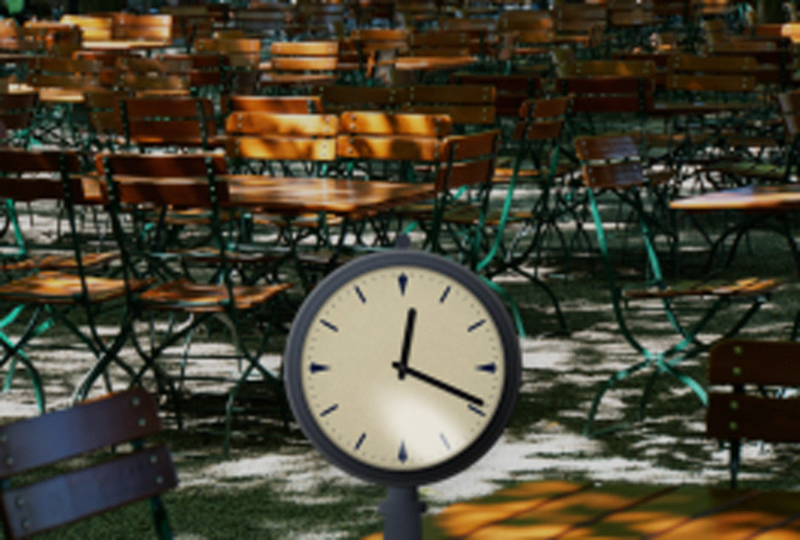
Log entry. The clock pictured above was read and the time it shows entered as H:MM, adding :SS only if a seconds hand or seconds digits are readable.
12:19
